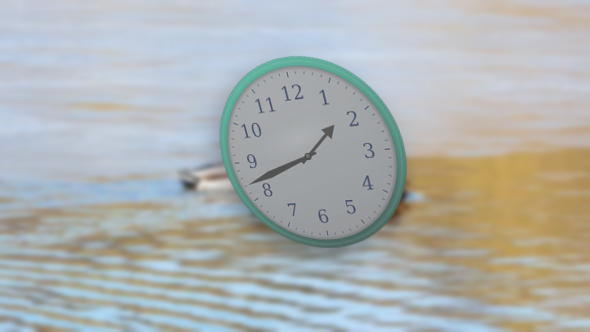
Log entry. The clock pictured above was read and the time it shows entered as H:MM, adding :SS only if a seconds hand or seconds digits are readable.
1:42
